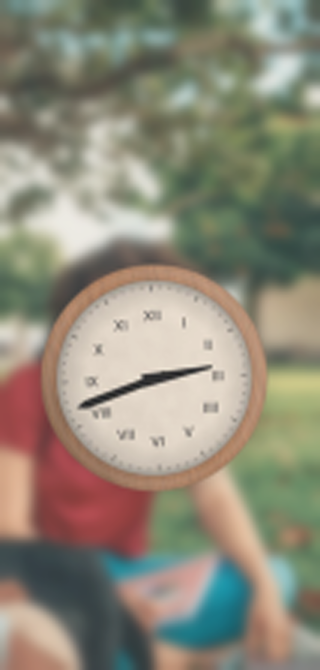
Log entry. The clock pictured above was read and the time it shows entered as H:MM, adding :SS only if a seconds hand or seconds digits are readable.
2:42
